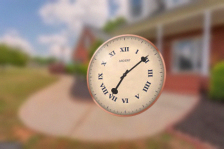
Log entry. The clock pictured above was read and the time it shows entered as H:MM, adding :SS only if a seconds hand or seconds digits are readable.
7:09
